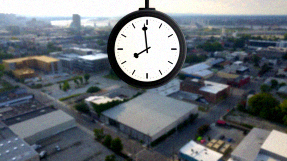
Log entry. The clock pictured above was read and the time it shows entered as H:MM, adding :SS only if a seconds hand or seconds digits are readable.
7:59
